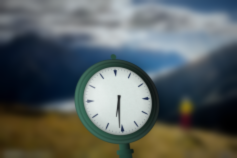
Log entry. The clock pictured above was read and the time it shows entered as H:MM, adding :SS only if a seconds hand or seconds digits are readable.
6:31
